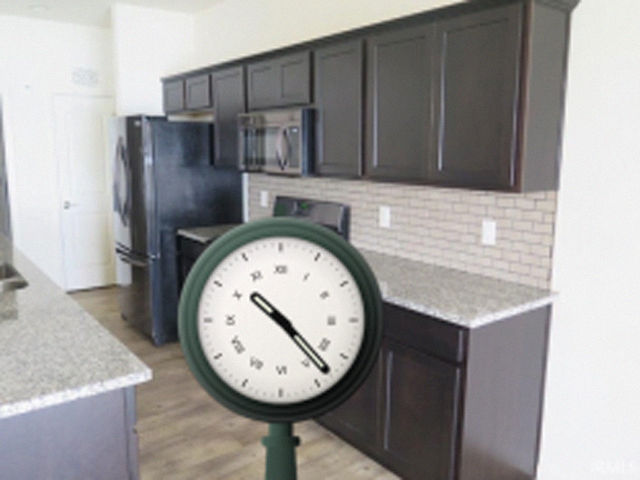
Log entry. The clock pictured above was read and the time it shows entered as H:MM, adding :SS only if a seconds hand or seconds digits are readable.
10:23
